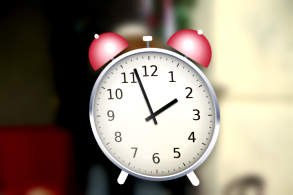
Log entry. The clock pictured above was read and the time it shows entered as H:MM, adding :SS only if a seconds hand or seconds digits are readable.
1:57
